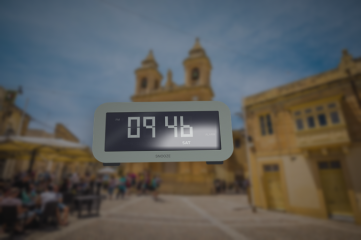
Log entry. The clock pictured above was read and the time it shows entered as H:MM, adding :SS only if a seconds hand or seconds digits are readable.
9:46
